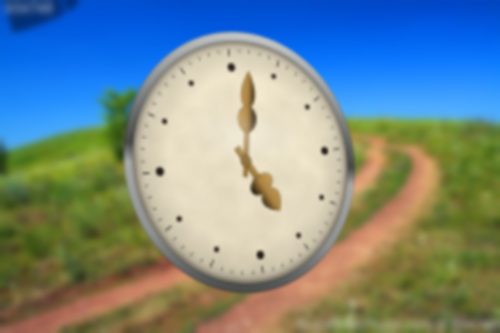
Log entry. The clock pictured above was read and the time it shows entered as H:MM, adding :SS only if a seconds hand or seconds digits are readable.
5:02
